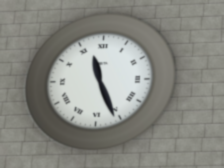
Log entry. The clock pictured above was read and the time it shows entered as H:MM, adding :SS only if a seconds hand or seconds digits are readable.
11:26
